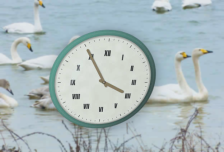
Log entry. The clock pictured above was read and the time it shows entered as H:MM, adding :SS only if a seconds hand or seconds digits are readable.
3:55
